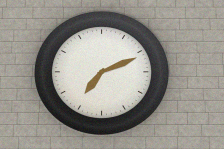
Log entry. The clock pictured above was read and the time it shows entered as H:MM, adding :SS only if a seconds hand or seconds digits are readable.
7:11
